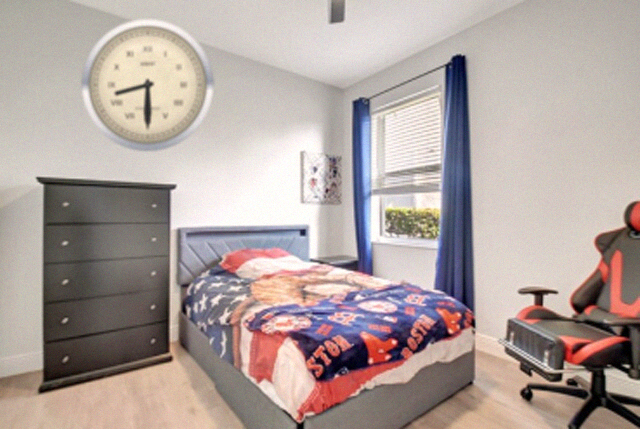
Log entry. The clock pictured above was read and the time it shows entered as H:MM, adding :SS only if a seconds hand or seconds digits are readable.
8:30
